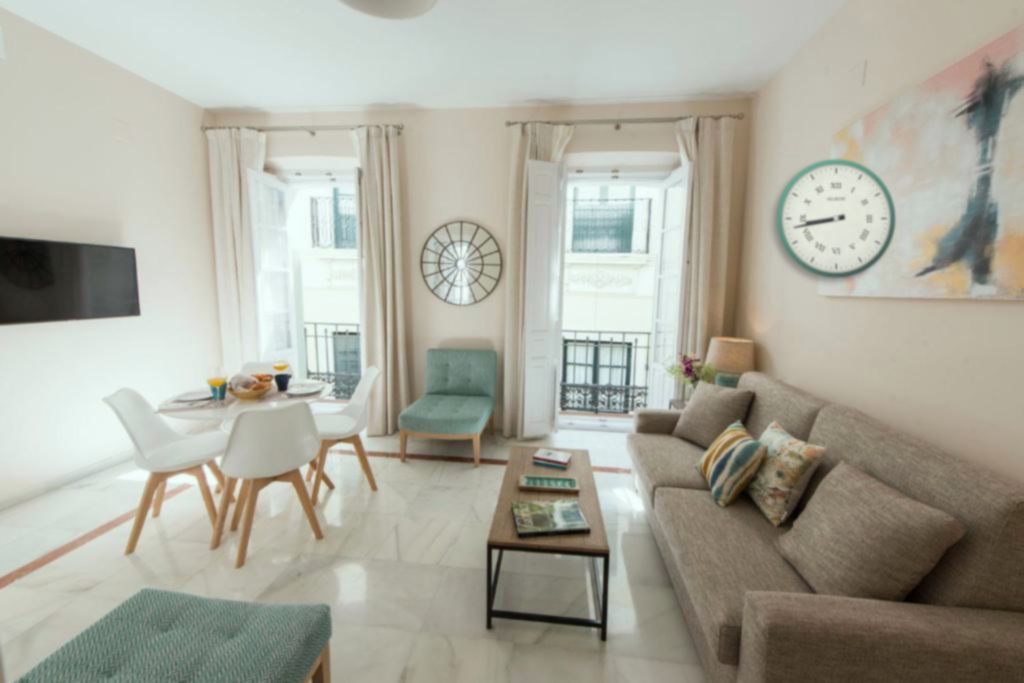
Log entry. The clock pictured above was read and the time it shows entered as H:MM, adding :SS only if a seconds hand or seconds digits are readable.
8:43
